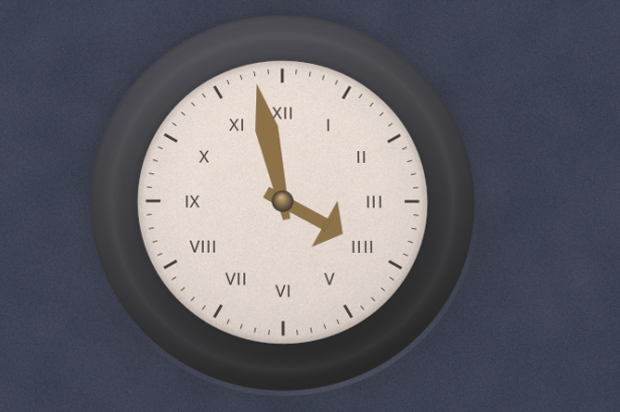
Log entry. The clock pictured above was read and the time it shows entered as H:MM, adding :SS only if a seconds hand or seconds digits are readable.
3:58
